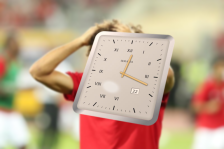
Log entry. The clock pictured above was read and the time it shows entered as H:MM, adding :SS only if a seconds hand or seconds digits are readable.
12:18
